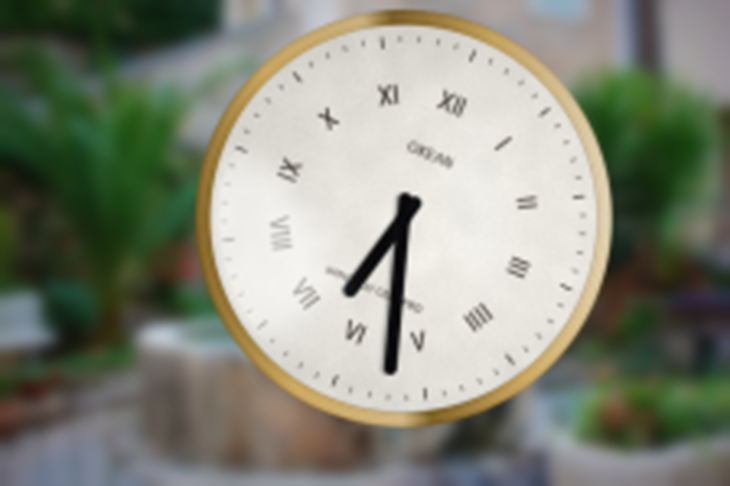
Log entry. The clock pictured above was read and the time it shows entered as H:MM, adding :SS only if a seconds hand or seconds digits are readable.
6:27
